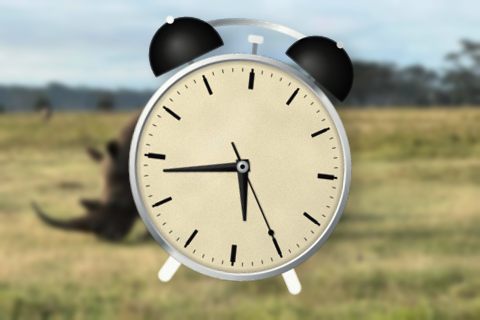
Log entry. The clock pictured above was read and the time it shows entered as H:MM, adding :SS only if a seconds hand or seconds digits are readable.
5:43:25
